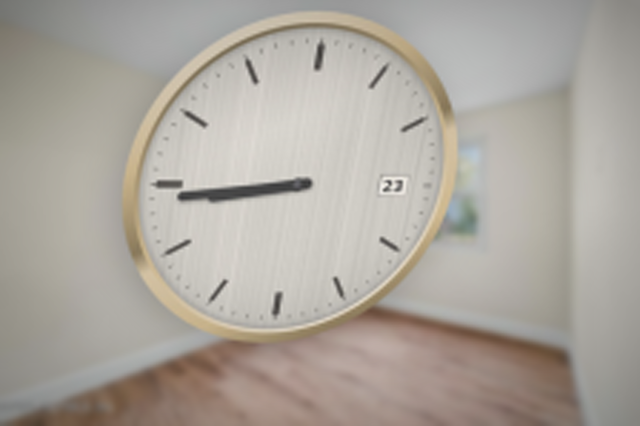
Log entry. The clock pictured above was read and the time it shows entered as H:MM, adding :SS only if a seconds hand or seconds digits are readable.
8:44
